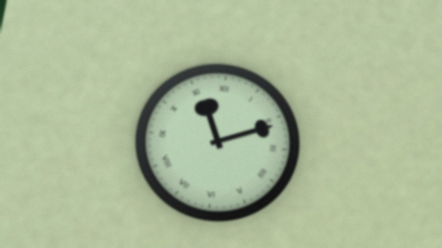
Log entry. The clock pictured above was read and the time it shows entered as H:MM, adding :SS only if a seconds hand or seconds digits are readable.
11:11
